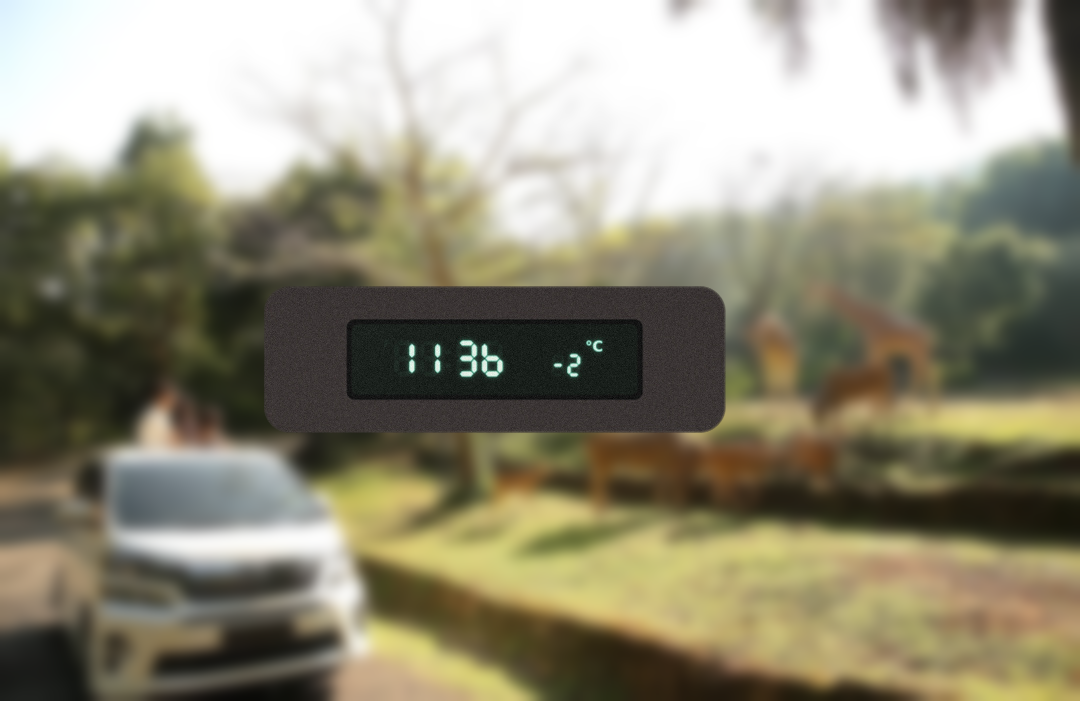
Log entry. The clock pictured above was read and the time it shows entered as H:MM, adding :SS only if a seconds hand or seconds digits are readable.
11:36
